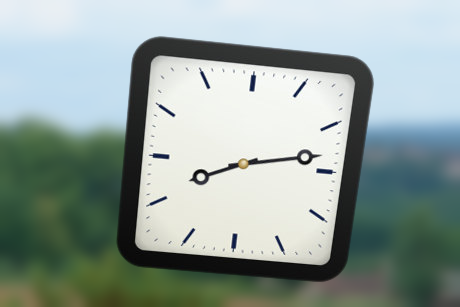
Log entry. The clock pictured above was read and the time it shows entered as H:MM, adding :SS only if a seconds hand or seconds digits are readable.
8:13
